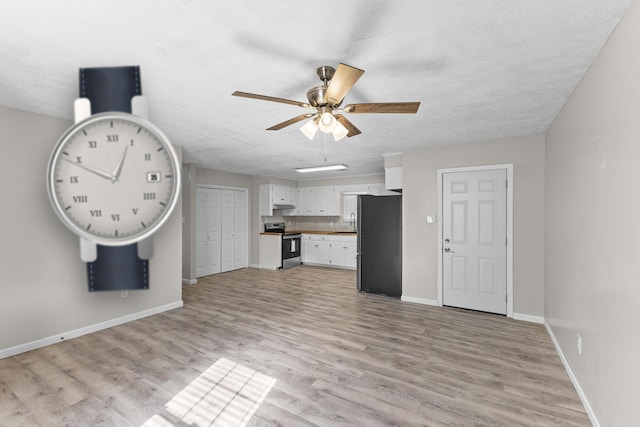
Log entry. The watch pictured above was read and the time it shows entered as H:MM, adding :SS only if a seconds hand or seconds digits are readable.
12:49
